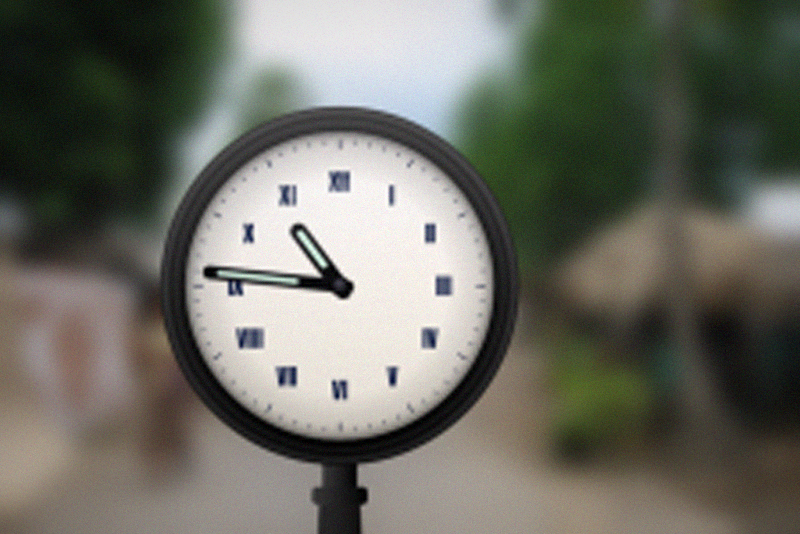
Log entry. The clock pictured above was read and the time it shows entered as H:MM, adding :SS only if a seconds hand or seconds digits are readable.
10:46
